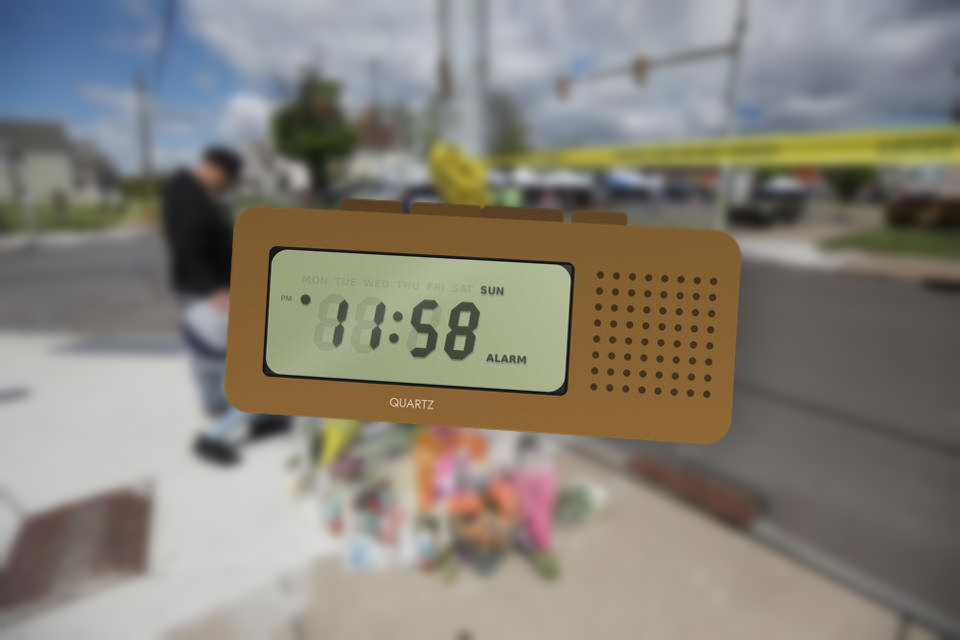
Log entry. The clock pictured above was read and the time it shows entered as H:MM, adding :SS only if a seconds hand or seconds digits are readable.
11:58
